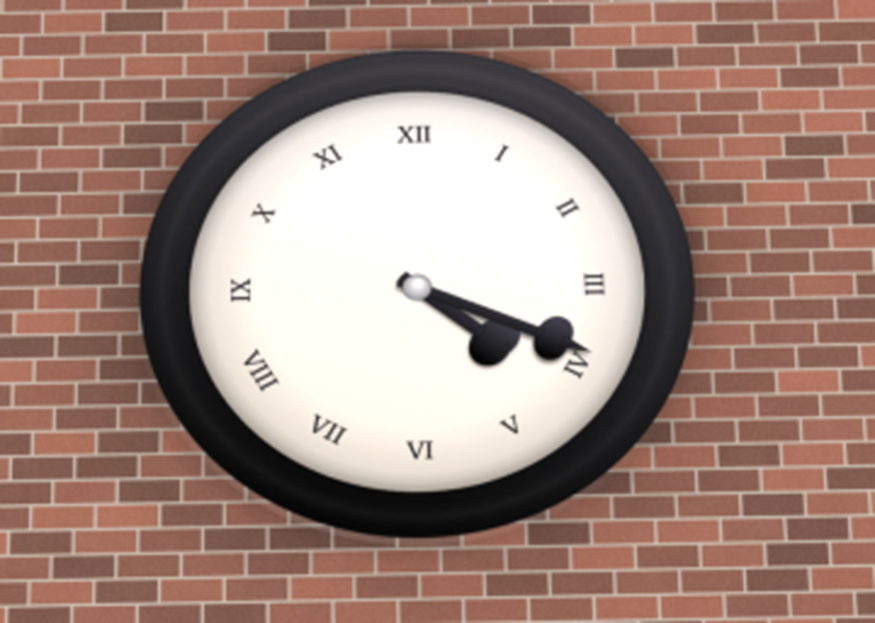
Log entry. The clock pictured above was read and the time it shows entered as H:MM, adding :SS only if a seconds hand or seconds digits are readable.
4:19
